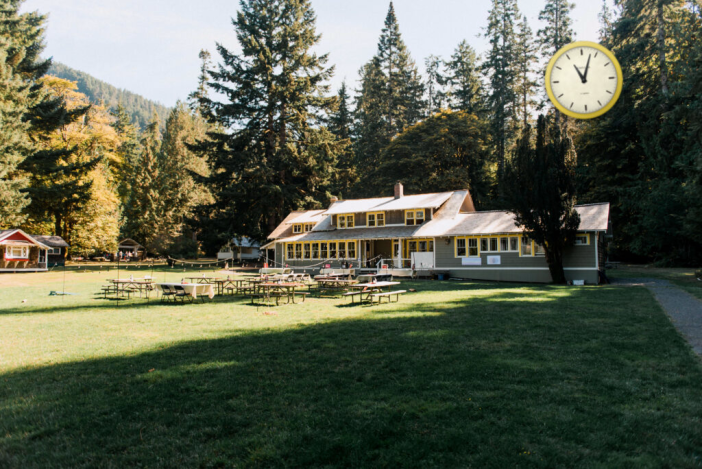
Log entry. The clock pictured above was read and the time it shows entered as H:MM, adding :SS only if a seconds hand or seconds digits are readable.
11:03
